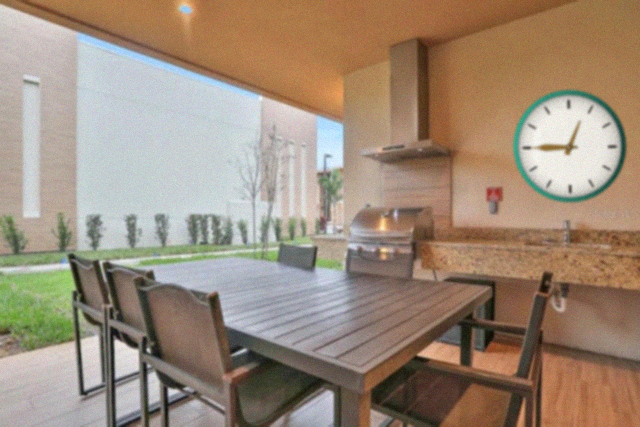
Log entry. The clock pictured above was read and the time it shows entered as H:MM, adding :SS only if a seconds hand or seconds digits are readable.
12:45
